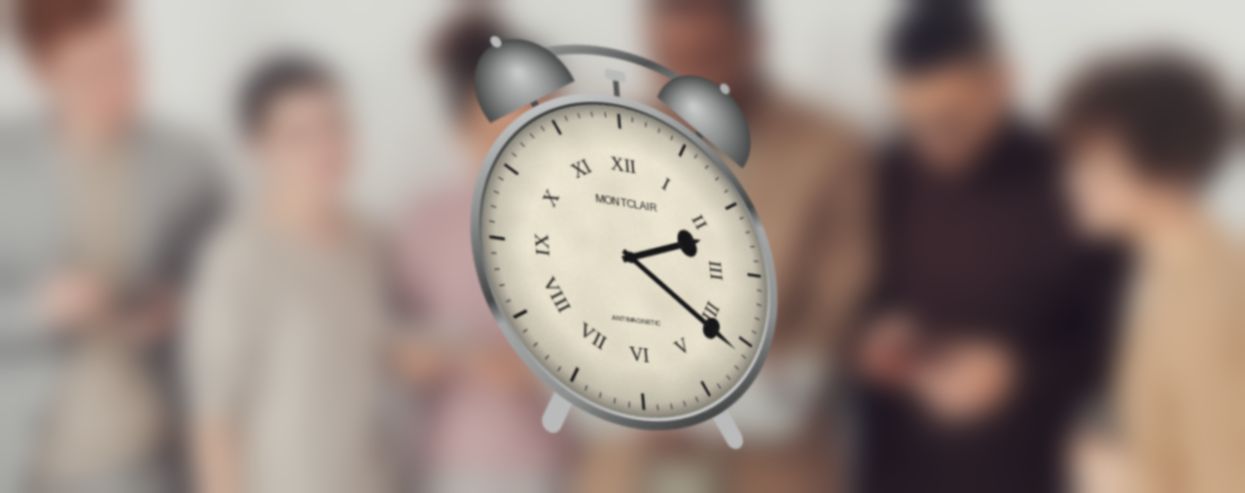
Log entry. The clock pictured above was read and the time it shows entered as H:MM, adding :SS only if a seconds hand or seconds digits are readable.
2:21
